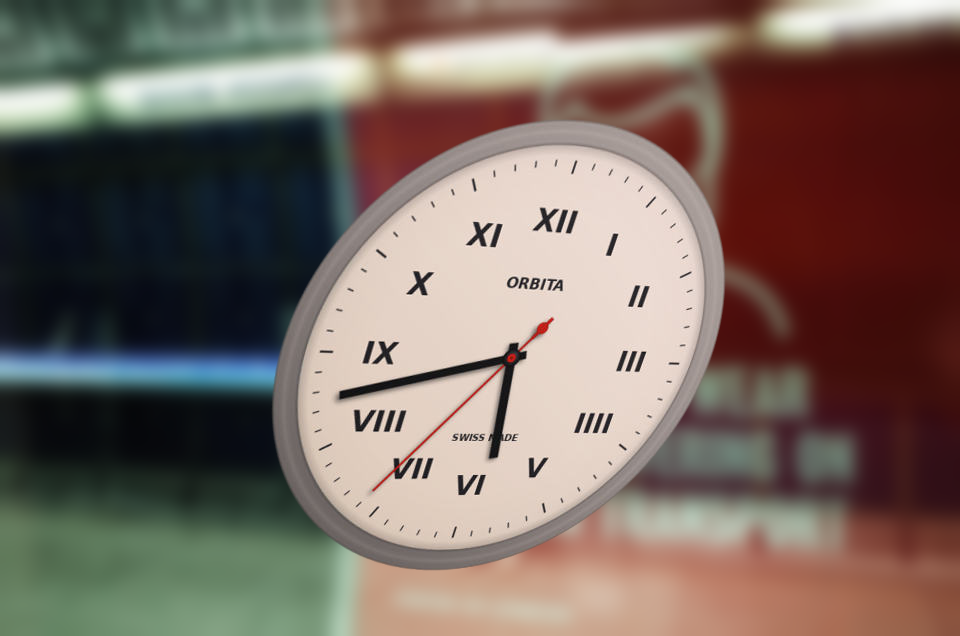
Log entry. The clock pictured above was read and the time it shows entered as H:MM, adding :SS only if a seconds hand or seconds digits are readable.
5:42:36
